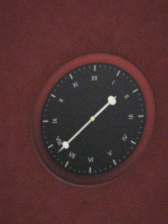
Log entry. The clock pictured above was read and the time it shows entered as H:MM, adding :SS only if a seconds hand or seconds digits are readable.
1:38
